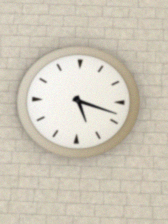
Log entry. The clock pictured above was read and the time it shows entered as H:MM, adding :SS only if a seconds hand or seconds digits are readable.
5:18
